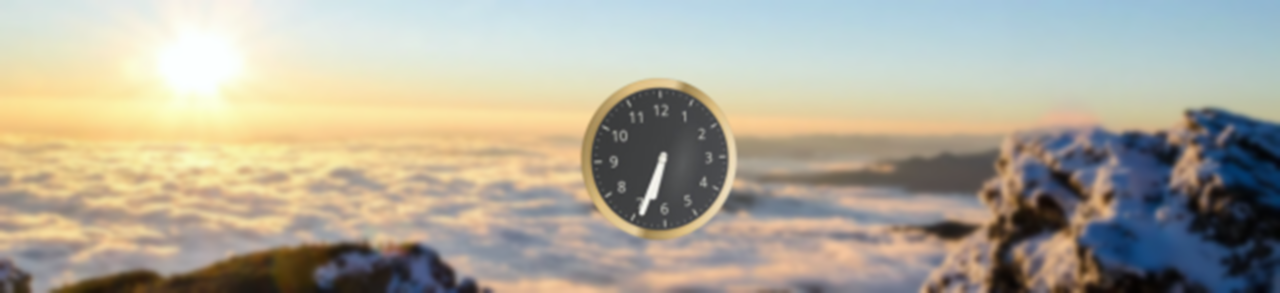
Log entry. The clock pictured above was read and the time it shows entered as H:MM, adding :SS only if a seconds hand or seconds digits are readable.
6:34
